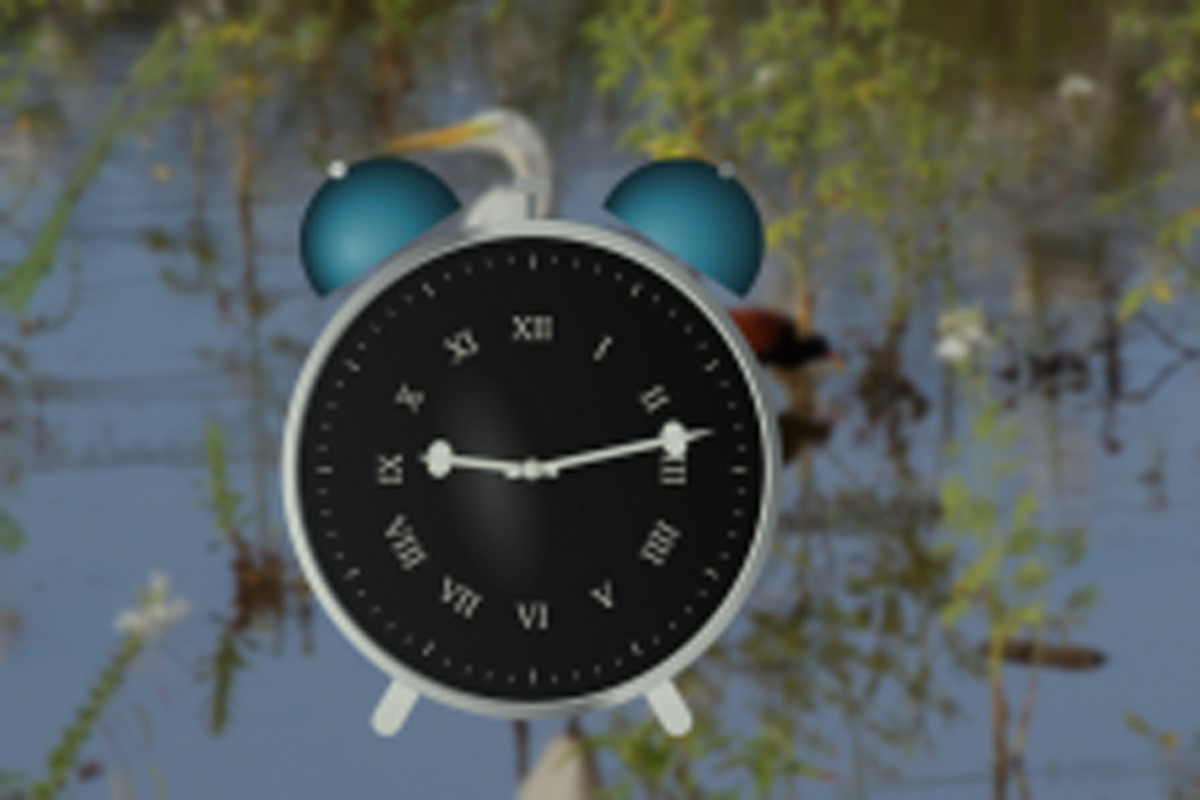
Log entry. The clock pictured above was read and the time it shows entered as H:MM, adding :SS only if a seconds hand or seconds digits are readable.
9:13
